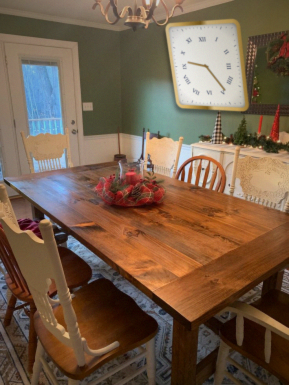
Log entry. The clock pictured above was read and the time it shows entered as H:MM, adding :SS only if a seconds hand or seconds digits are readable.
9:24
